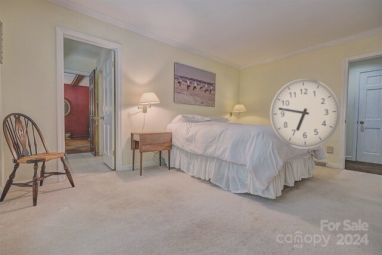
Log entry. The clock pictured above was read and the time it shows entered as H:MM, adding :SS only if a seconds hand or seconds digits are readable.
6:47
